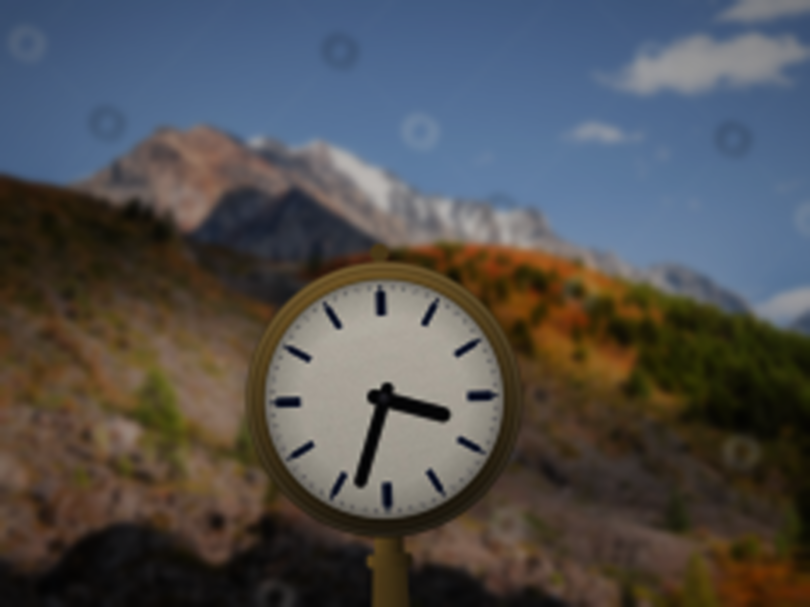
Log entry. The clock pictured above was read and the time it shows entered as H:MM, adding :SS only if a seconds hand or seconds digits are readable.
3:33
